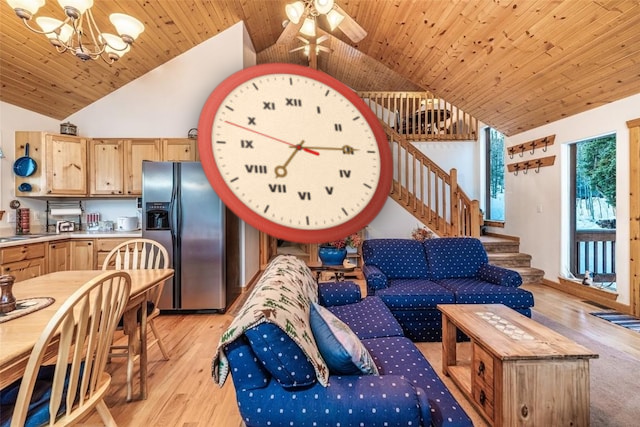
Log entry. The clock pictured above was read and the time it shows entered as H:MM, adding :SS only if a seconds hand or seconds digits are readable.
7:14:48
